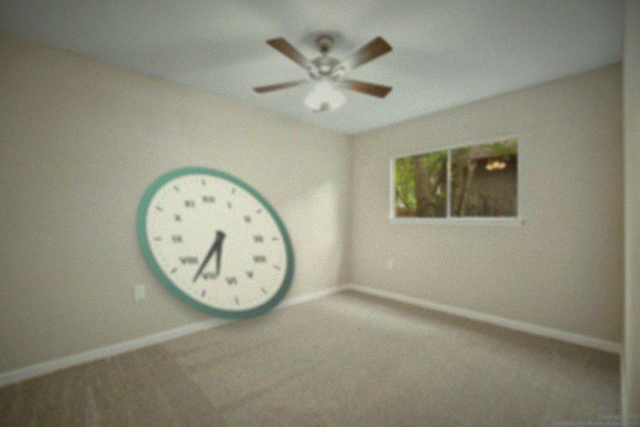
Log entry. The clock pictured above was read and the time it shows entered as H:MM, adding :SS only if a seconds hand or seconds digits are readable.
6:37
